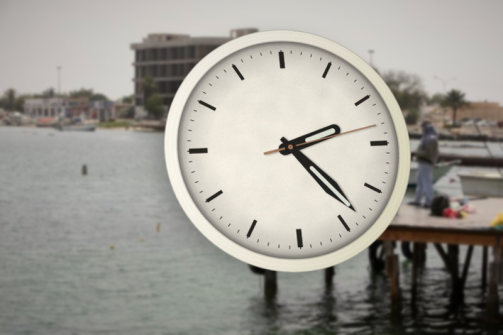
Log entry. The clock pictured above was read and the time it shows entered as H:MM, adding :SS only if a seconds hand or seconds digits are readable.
2:23:13
